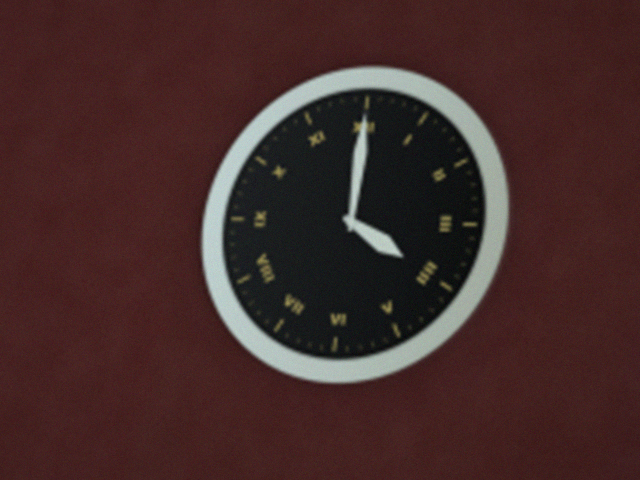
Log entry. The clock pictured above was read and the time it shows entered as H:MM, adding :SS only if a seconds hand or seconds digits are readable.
4:00
